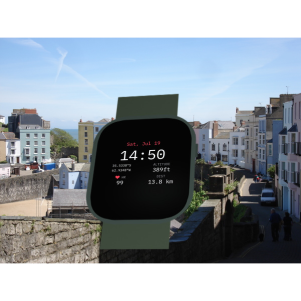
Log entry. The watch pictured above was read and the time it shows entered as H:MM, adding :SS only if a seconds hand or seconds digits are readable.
14:50
